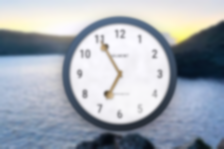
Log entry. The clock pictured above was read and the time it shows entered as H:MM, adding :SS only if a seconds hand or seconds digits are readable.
6:55
